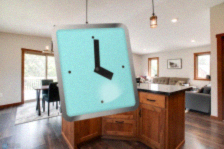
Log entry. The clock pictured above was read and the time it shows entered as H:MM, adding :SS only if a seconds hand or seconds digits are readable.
4:01
